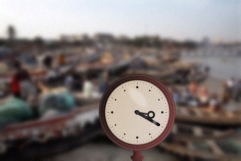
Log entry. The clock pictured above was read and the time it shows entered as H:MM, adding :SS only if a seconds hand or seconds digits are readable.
3:20
